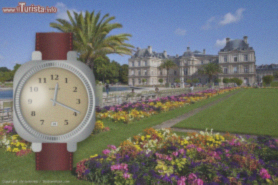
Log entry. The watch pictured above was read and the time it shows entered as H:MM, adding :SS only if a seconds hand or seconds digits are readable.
12:19
